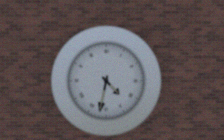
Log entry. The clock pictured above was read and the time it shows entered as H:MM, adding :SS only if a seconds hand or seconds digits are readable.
4:32
